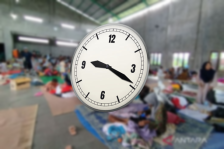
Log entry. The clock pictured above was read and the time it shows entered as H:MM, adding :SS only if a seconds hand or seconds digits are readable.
9:19
